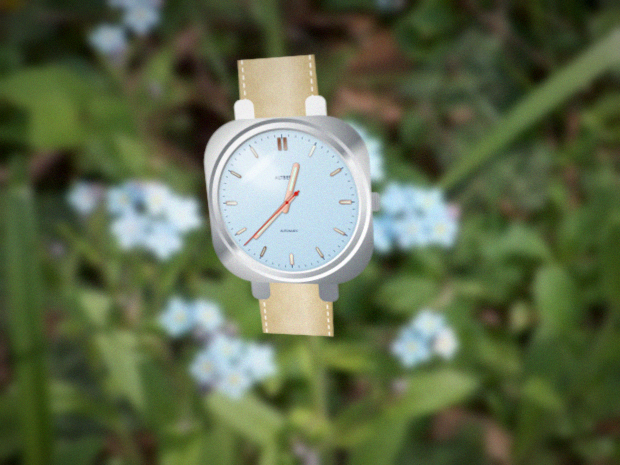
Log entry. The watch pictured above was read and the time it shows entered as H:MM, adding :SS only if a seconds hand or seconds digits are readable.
12:37:38
